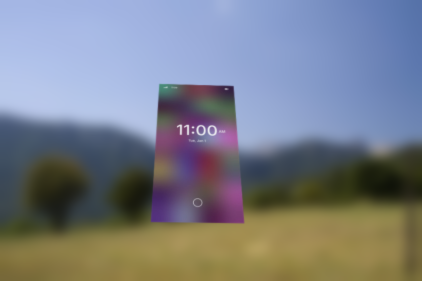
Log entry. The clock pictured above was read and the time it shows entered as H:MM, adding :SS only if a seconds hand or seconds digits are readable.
11:00
